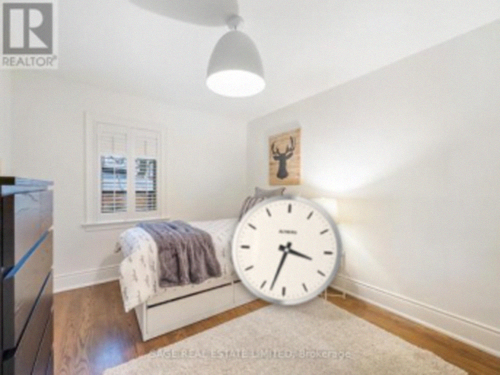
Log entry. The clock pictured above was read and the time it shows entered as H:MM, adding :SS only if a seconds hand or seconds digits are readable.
3:33
